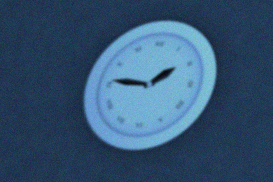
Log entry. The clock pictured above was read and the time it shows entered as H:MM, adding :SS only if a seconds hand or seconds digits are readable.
1:46
